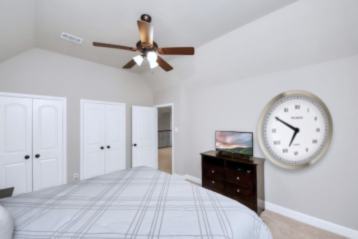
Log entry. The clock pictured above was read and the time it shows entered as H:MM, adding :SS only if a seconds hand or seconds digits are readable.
6:50
